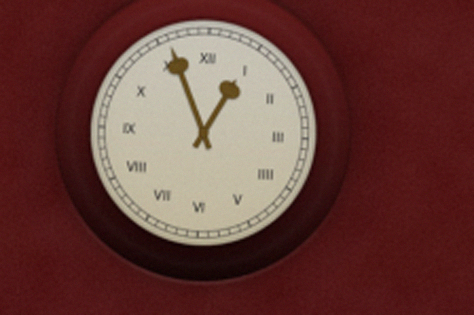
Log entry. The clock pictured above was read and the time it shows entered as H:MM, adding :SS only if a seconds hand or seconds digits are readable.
12:56
